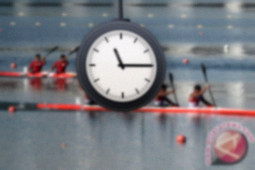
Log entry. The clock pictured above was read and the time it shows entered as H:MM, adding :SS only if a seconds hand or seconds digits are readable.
11:15
